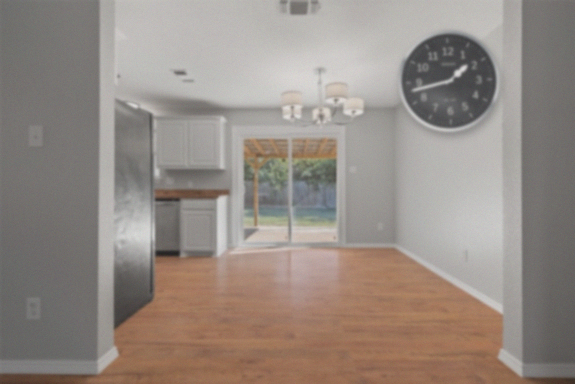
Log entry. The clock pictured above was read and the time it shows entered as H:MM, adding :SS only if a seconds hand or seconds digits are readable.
1:43
